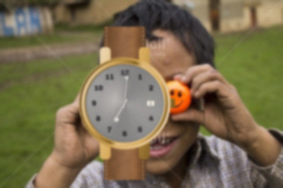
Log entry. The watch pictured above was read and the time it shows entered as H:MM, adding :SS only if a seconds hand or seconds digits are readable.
7:01
